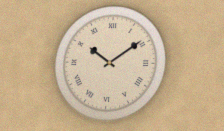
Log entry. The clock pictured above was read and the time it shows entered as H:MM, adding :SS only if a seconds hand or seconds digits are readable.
10:09
